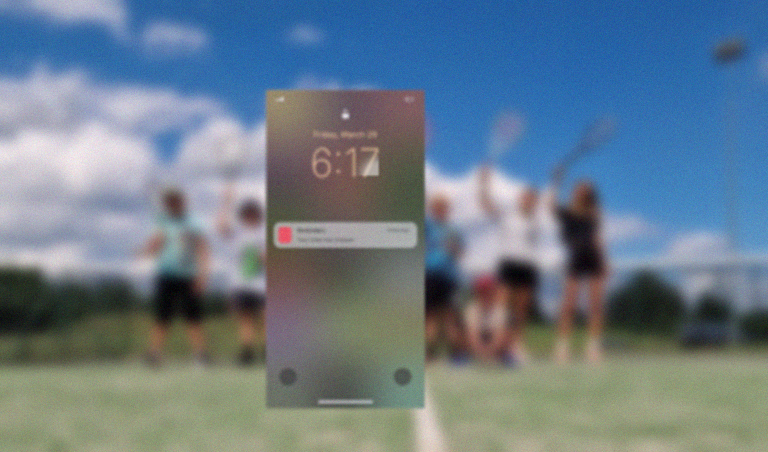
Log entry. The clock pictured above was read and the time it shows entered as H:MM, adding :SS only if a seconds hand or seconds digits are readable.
6:17
